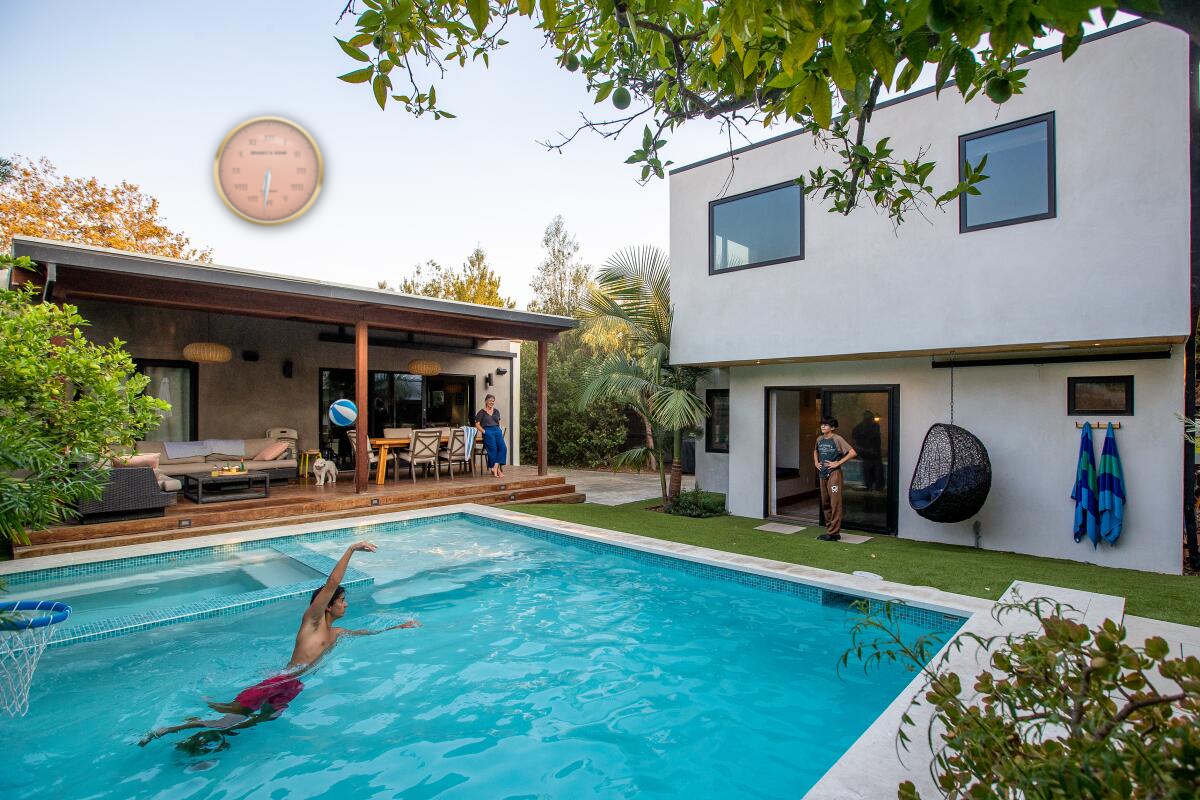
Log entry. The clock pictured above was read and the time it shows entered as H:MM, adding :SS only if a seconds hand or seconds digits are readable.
6:31
